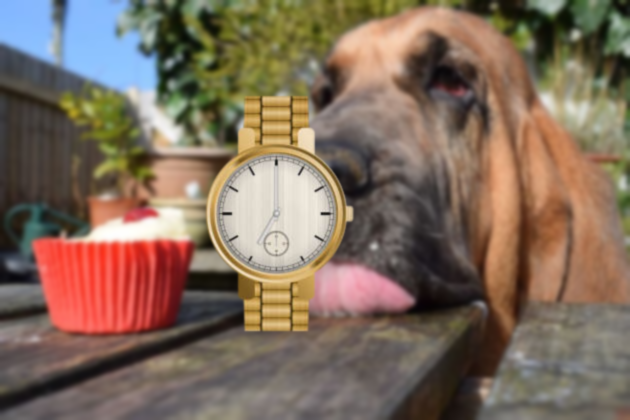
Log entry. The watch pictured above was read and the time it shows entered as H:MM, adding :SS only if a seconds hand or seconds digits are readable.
7:00
